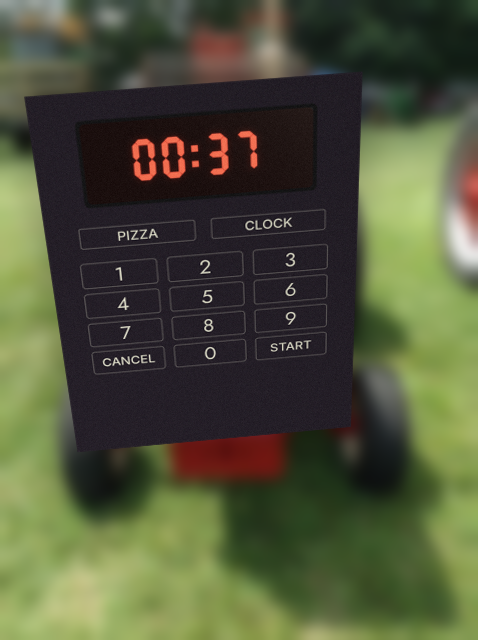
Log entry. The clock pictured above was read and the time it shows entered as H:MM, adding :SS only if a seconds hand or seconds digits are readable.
0:37
